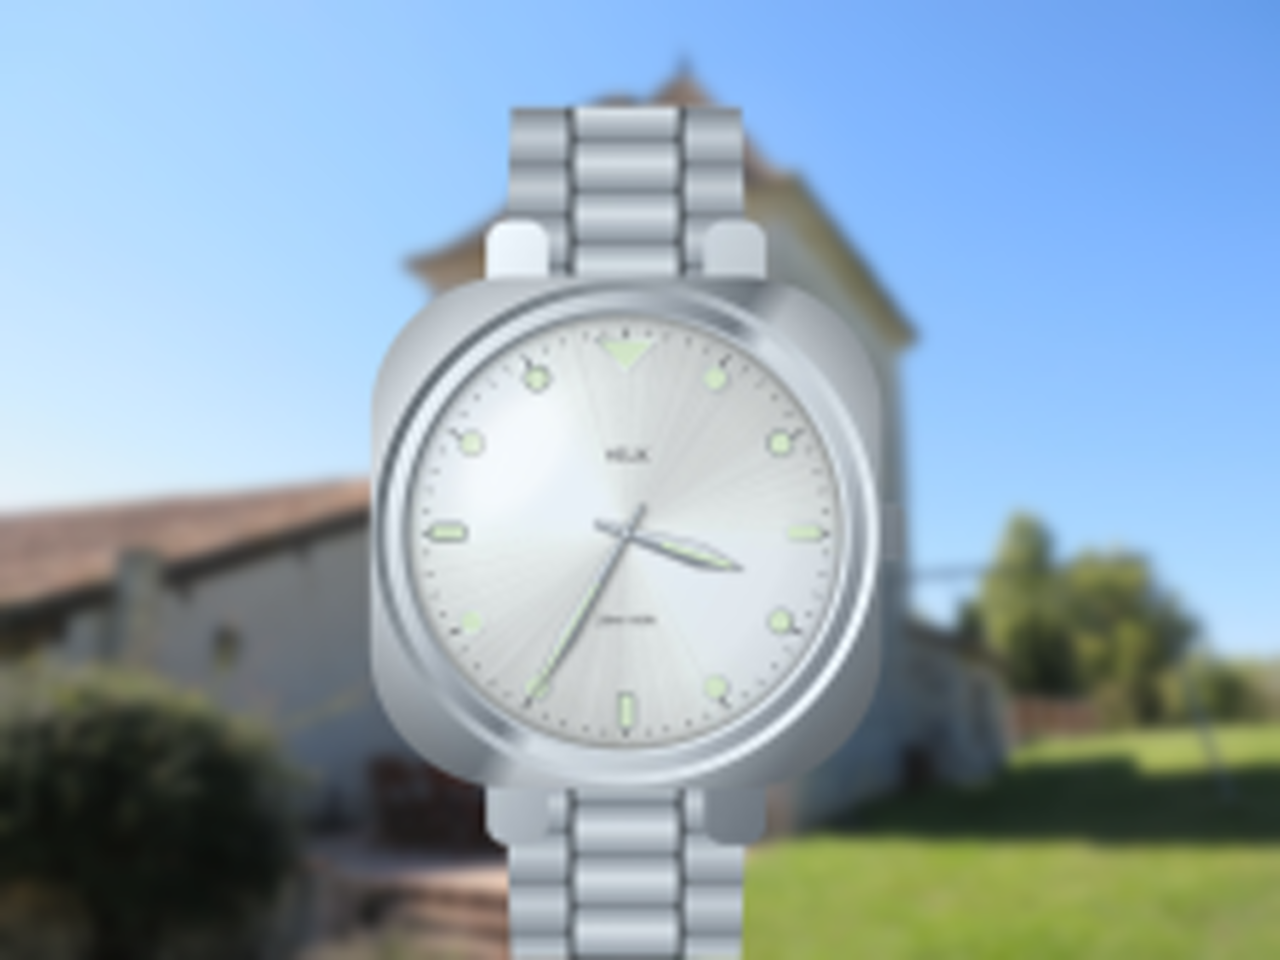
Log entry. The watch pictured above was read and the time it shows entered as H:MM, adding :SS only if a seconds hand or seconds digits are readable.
3:35
